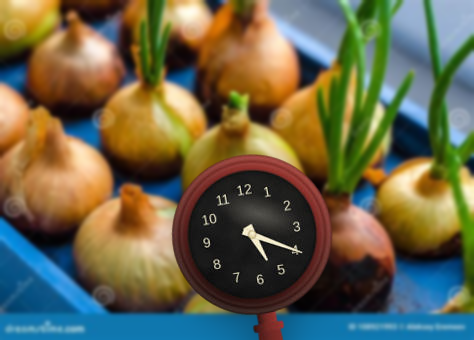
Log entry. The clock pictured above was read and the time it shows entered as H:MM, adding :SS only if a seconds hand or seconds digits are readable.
5:20
